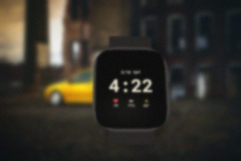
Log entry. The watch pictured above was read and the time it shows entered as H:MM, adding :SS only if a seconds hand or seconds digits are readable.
4:22
